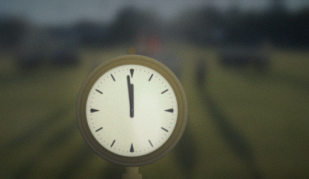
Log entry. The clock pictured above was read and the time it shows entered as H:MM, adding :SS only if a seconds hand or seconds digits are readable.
11:59
